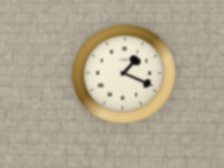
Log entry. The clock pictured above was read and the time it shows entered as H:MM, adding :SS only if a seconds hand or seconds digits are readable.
1:19
